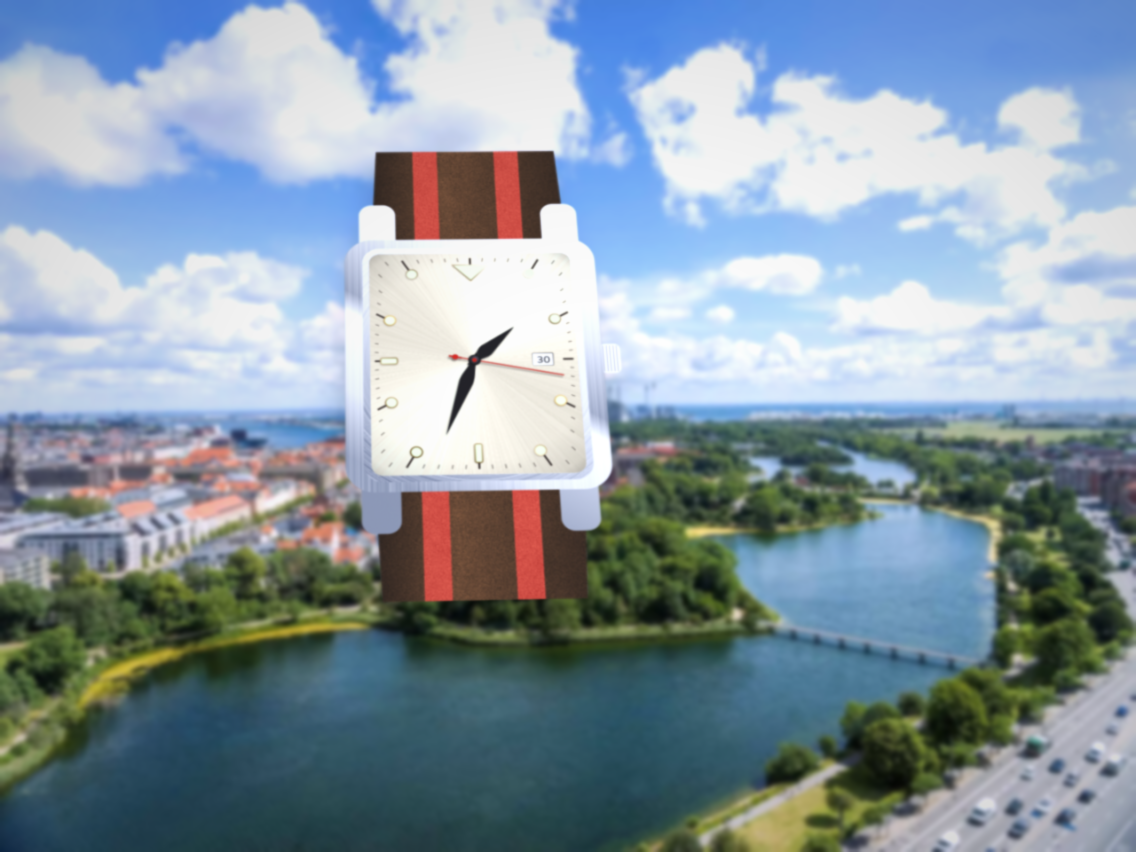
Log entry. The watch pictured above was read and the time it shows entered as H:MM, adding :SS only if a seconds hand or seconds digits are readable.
1:33:17
